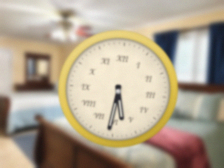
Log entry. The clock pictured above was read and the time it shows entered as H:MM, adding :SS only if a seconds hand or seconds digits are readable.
5:31
